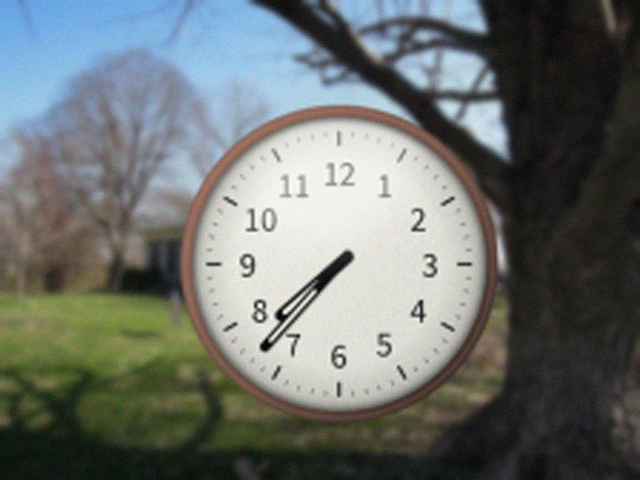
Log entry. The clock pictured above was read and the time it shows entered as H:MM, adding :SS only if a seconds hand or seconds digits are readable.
7:37
